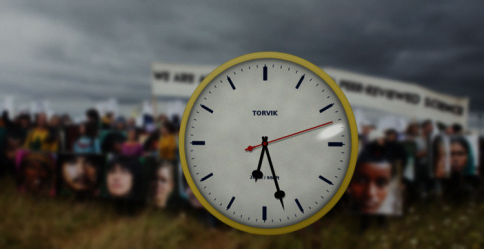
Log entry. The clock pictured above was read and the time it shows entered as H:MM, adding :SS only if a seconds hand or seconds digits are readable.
6:27:12
